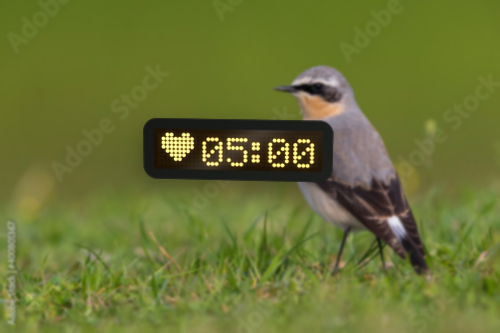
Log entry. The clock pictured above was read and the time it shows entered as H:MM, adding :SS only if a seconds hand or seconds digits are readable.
5:00
